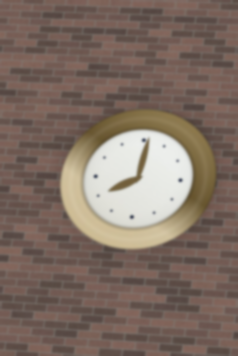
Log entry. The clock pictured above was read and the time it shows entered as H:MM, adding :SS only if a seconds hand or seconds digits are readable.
8:01
